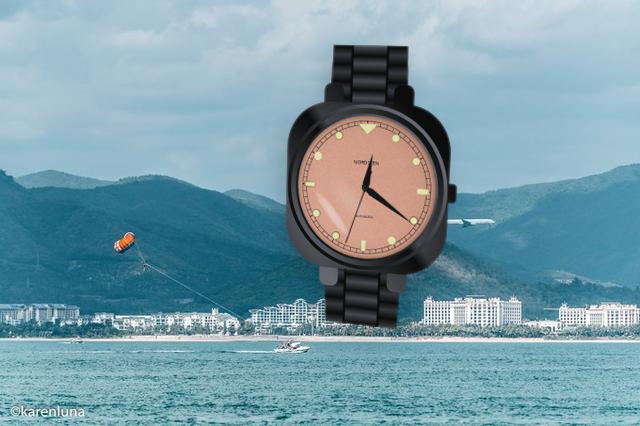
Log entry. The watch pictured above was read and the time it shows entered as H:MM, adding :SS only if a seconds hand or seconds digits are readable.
12:20:33
